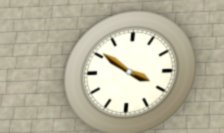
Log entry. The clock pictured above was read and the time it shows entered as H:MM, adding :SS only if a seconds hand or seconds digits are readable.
3:51
